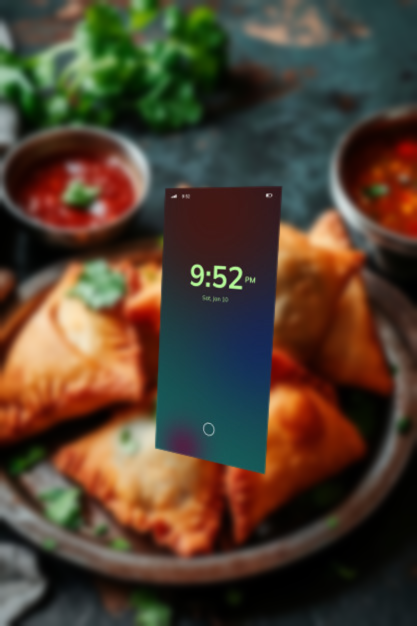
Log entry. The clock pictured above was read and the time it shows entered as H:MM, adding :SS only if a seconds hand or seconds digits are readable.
9:52
